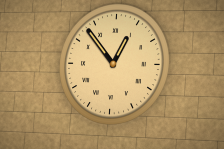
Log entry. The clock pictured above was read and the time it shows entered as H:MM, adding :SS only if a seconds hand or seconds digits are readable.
12:53
